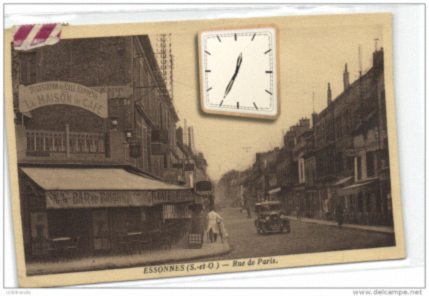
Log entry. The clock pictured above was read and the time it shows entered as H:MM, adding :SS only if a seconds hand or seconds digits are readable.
12:35
